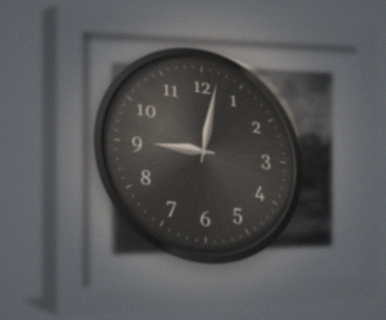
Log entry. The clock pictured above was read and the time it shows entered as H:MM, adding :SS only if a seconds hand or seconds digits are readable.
9:02
